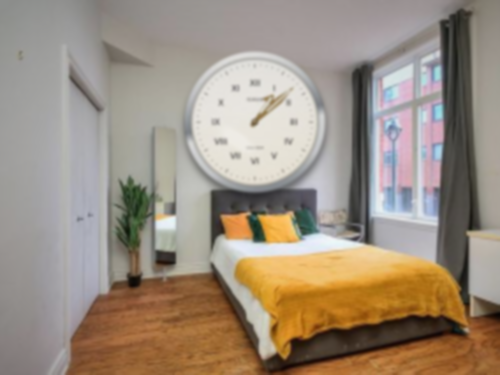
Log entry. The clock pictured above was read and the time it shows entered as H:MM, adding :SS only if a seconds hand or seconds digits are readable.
1:08
